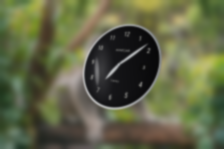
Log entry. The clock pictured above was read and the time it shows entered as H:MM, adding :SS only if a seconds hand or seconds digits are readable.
7:08
